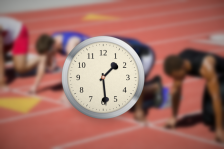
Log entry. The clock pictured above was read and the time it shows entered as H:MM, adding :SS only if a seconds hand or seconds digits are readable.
1:29
